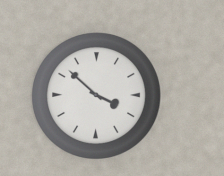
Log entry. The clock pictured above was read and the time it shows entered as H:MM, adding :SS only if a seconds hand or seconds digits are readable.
3:52
